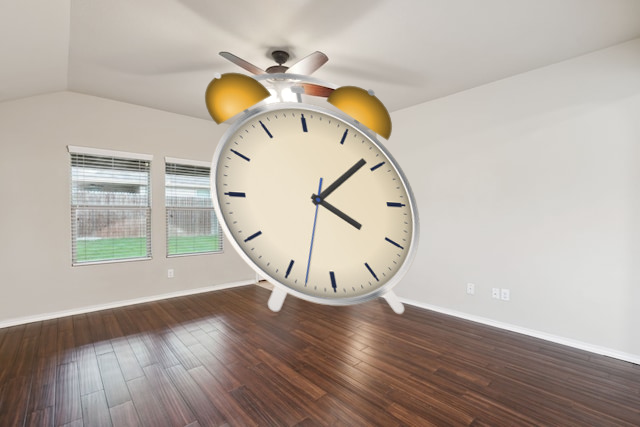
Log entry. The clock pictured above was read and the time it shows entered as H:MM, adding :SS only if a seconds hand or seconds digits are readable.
4:08:33
